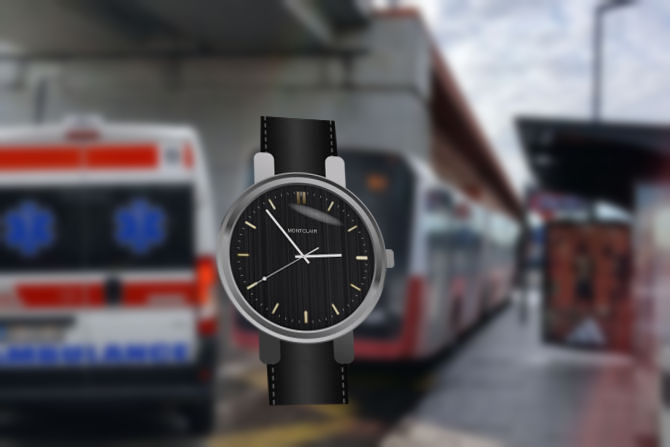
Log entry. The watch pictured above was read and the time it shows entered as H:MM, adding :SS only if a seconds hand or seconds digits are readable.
2:53:40
